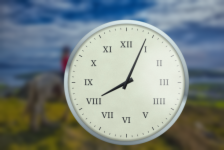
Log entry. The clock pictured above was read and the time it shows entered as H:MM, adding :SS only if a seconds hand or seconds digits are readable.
8:04
